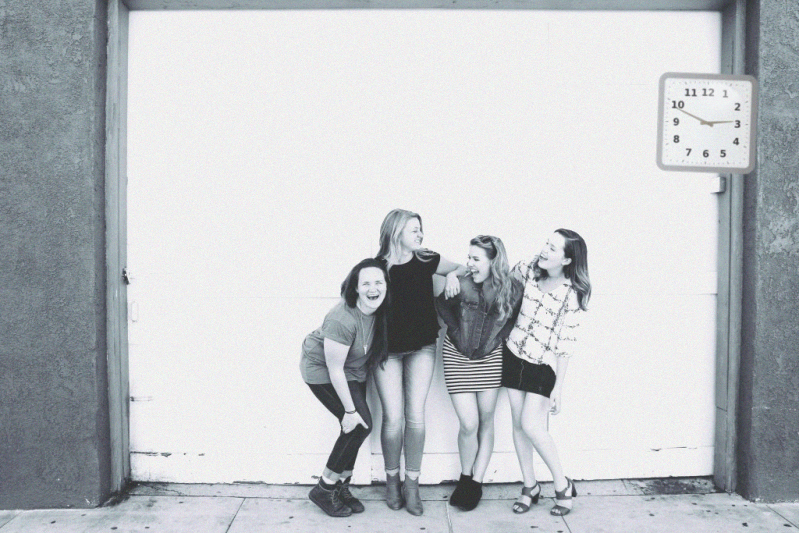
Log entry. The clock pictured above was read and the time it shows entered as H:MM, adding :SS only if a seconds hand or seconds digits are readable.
2:49
